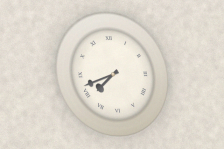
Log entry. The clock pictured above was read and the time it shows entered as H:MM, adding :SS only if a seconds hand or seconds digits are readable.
7:42
